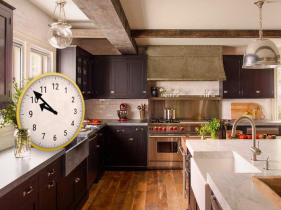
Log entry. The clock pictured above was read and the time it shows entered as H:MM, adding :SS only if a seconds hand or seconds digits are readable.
9:52
